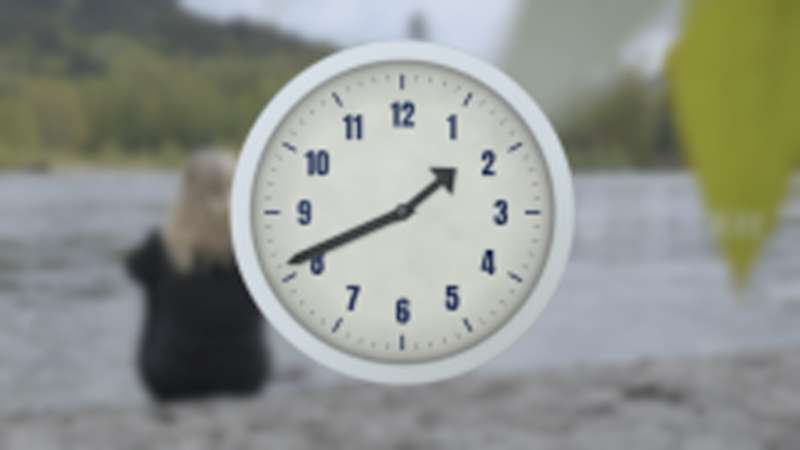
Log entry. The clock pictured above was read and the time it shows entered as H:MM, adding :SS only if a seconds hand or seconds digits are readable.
1:41
